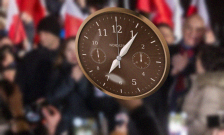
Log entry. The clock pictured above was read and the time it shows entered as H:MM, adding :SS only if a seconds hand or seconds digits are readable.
7:06
